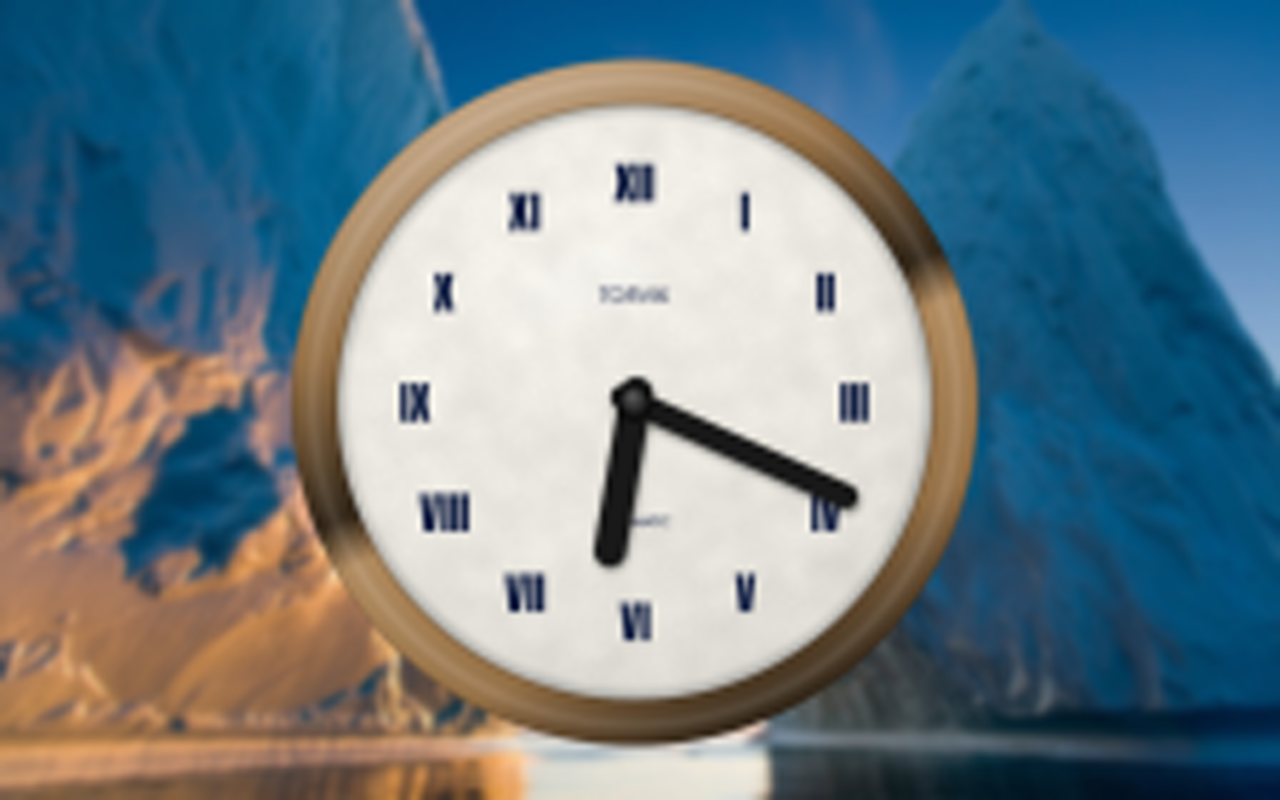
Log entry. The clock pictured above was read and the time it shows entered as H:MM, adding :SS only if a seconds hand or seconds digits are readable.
6:19
